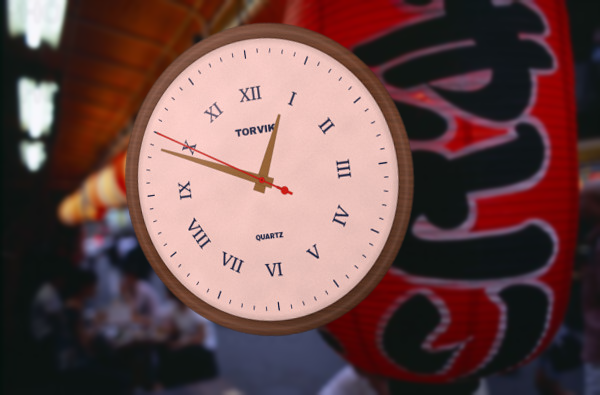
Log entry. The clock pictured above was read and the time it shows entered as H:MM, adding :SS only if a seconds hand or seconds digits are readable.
12:48:50
